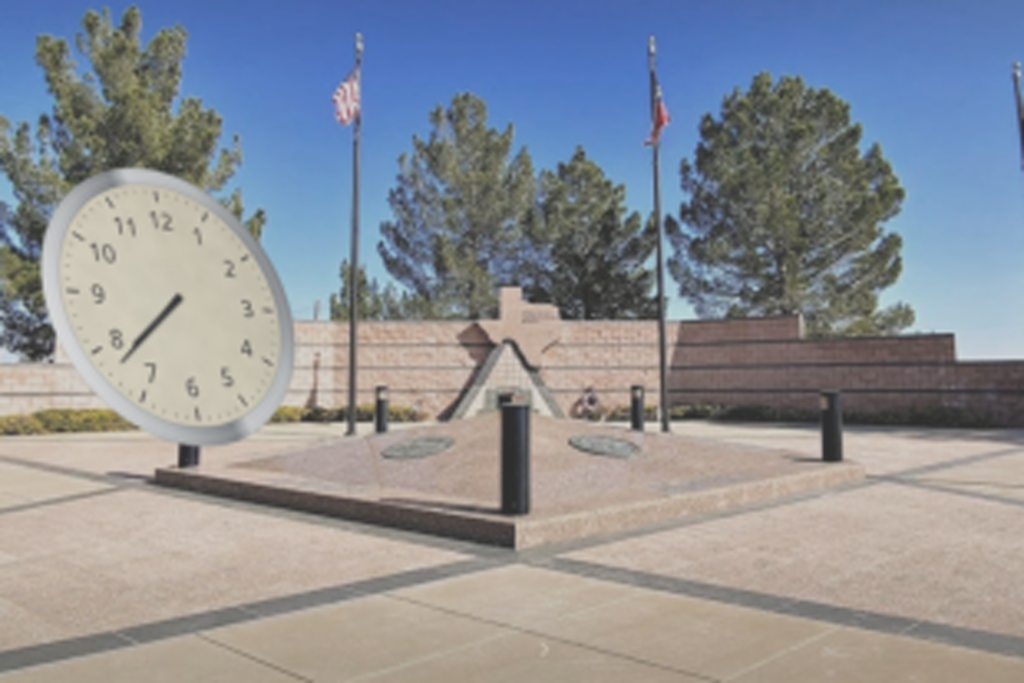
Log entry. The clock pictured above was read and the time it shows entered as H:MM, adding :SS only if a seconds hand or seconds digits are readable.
7:38
